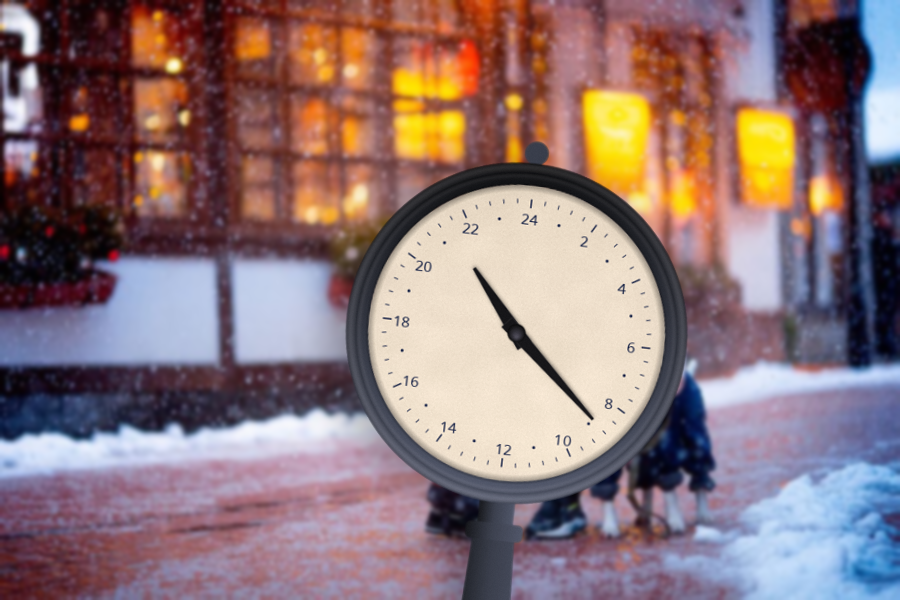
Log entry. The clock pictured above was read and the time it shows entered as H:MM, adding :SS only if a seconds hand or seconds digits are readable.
21:22
